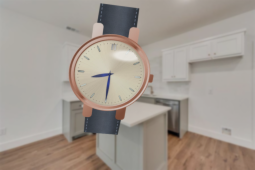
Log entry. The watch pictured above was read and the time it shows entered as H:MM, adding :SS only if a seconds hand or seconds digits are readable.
8:30
